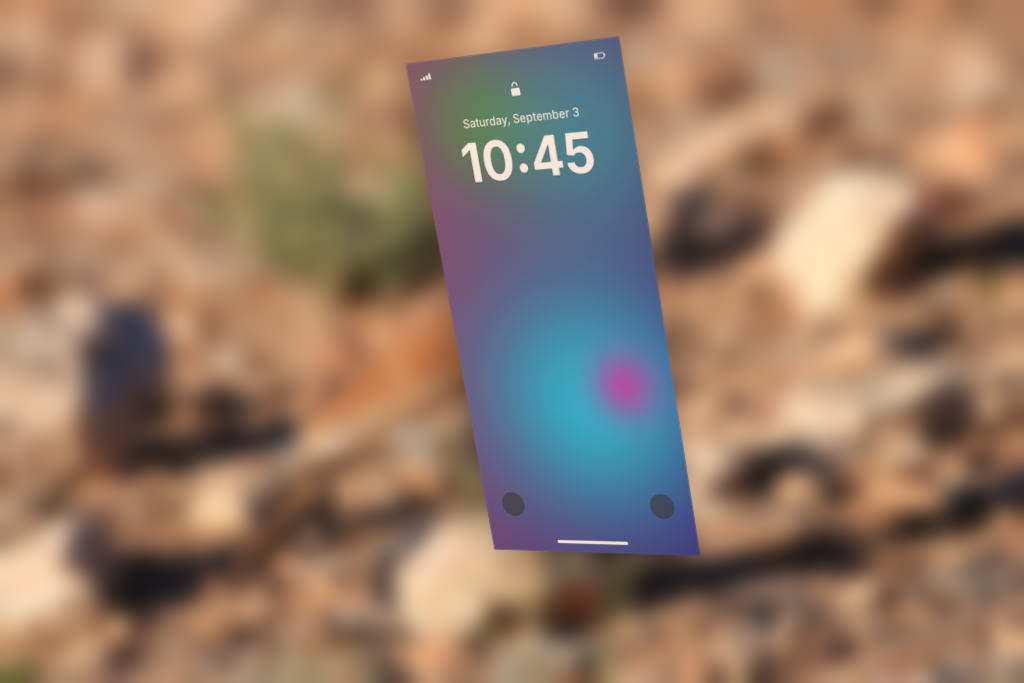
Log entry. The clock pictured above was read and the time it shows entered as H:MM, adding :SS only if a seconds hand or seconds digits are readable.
10:45
